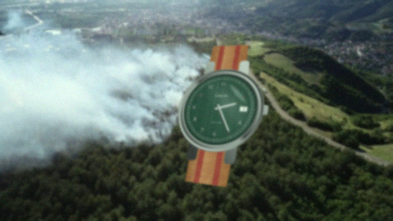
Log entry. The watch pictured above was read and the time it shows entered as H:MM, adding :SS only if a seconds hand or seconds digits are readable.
2:25
